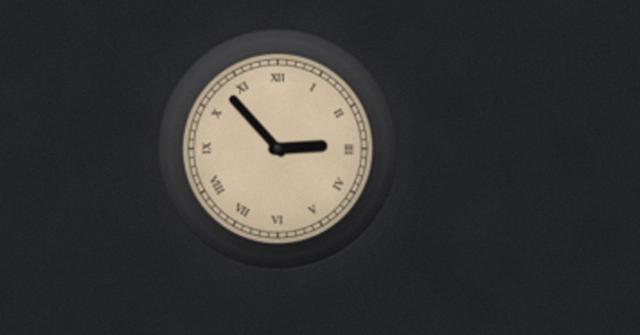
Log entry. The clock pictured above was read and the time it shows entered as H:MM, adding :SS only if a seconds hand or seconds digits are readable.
2:53
